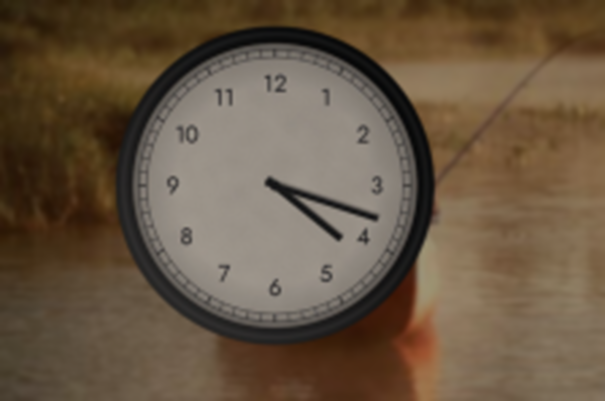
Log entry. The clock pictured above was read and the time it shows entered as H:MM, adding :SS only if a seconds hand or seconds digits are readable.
4:18
